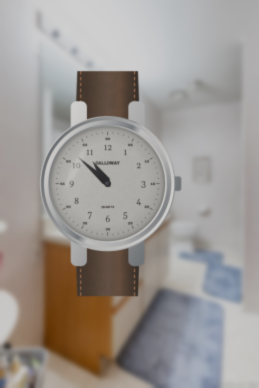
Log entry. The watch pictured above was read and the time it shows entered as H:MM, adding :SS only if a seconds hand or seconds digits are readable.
10:52
